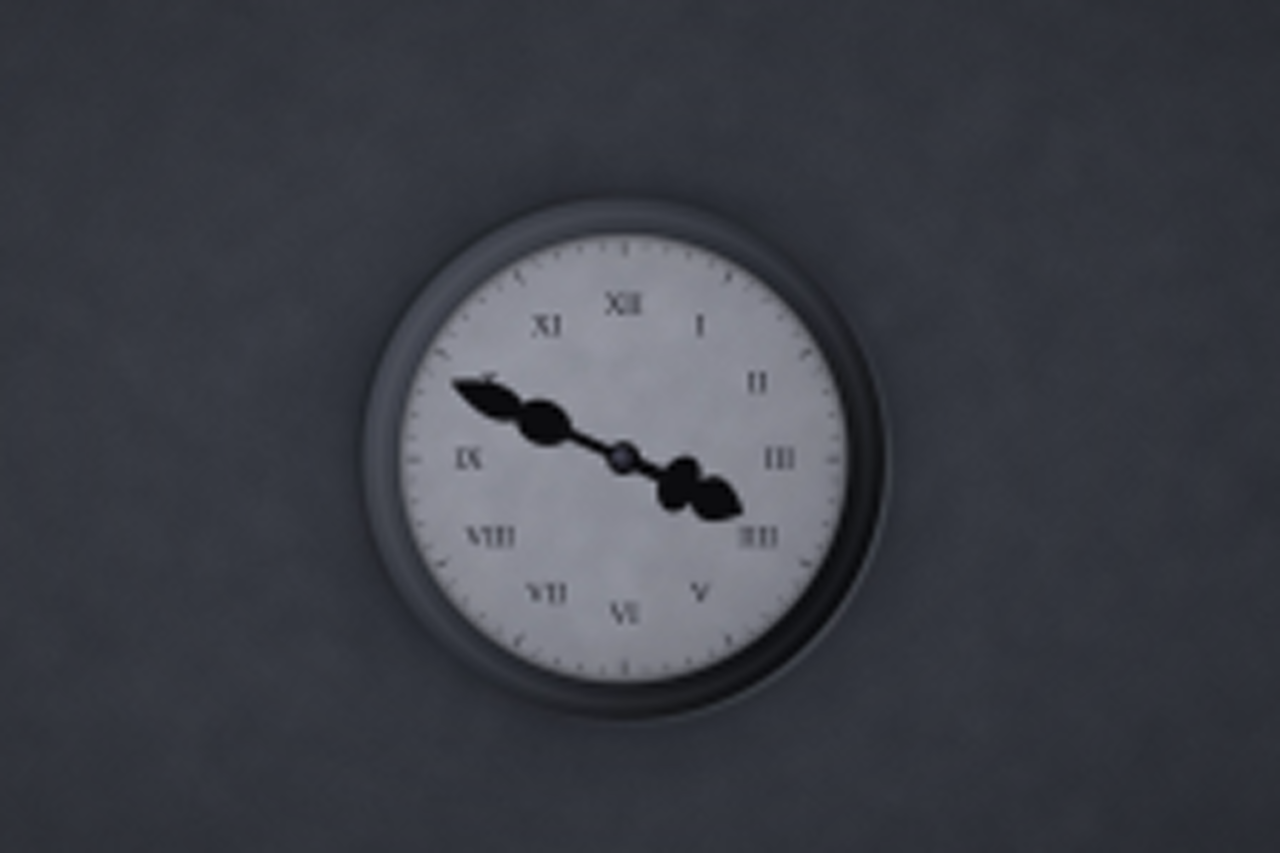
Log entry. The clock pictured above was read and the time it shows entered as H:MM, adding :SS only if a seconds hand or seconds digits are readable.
3:49
